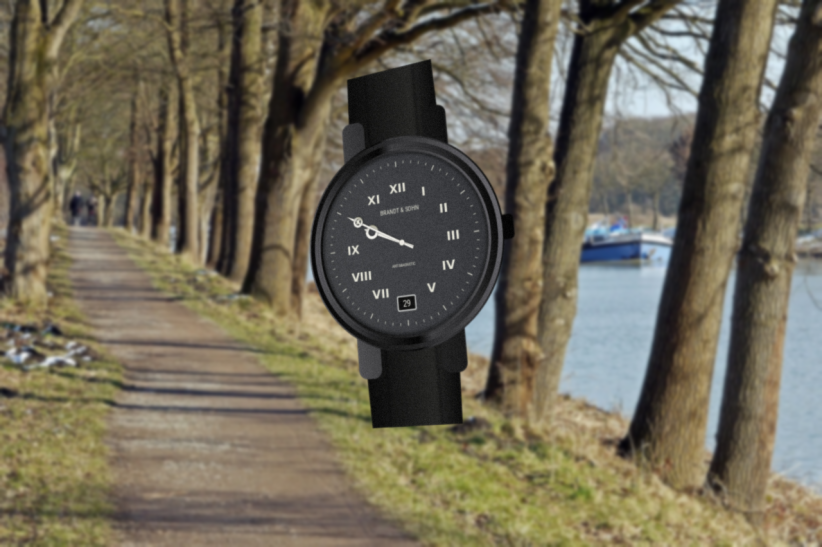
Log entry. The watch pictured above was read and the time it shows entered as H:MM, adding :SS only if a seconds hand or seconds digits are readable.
9:50
